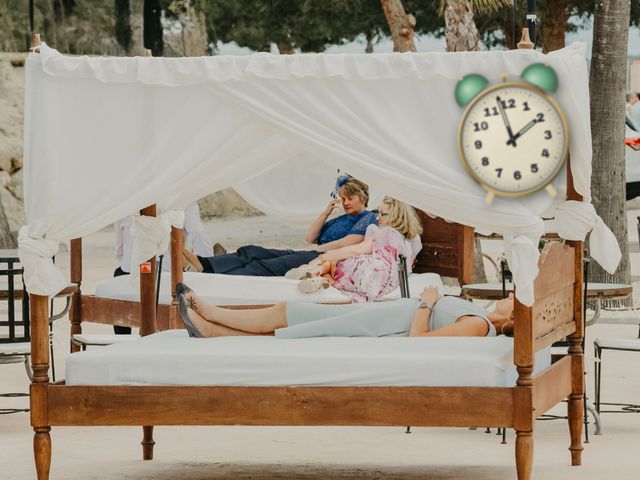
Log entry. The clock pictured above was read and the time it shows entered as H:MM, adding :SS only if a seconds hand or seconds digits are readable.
1:58
